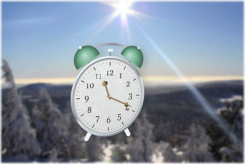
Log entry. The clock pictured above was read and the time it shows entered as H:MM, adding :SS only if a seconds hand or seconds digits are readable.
11:19
